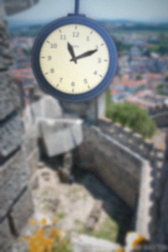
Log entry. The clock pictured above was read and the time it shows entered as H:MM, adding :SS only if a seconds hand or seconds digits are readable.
11:11
